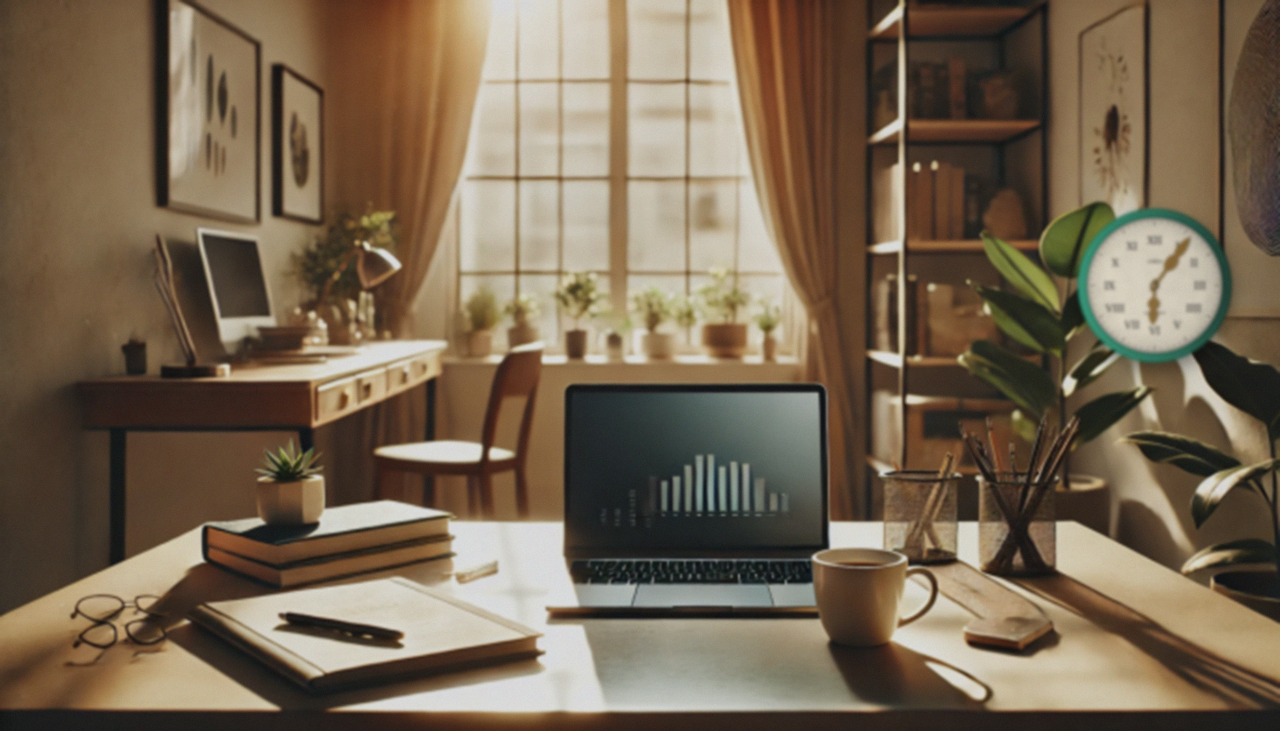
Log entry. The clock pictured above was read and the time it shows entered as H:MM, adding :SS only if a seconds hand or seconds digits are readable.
6:06
